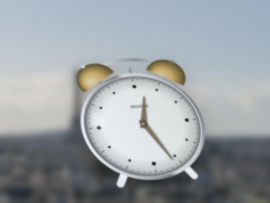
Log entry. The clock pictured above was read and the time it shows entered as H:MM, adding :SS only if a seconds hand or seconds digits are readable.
12:26
